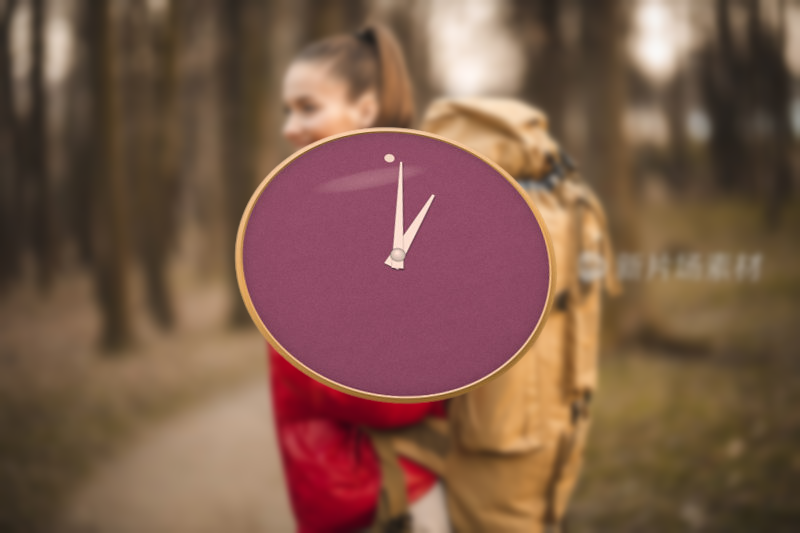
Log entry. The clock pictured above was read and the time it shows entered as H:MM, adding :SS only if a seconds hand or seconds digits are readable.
1:01
